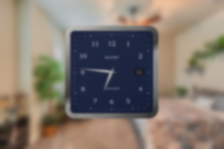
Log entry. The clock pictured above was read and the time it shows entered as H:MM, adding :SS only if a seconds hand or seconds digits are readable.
6:46
